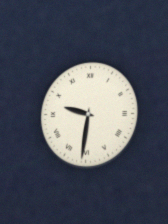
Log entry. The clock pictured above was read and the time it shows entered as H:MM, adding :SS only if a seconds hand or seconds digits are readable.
9:31
